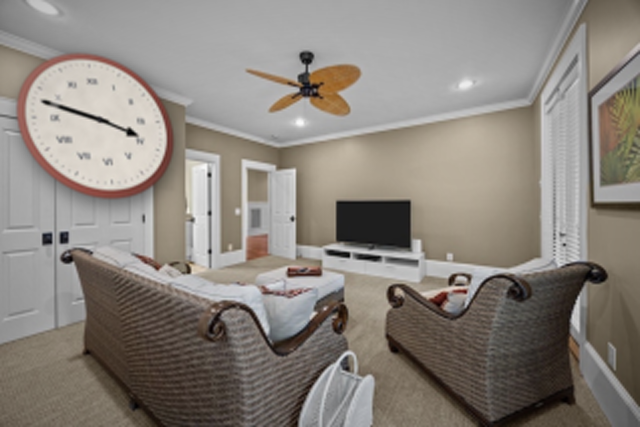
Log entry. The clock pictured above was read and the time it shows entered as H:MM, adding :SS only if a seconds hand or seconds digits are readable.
3:48
